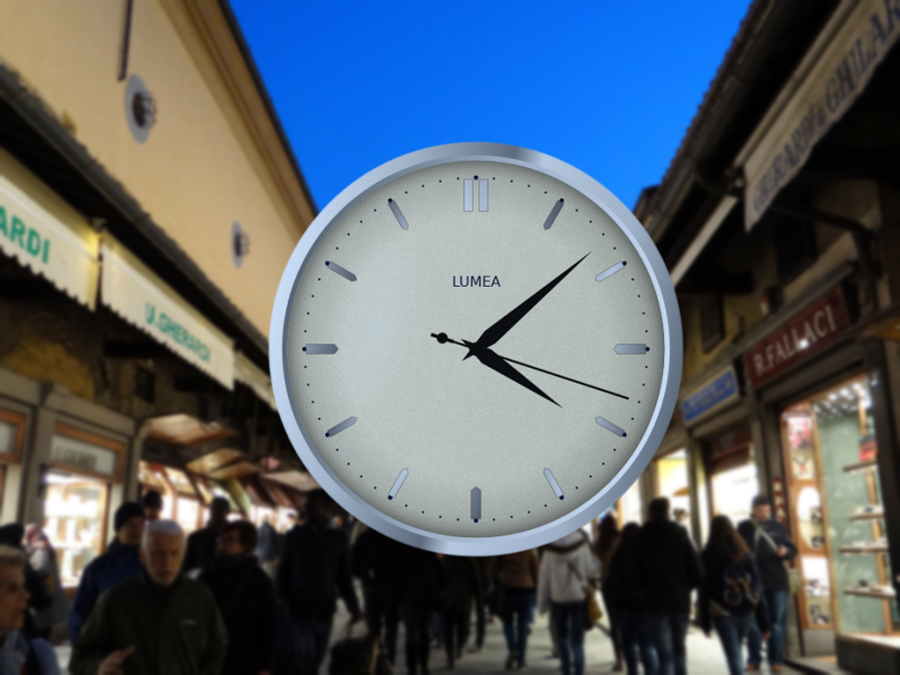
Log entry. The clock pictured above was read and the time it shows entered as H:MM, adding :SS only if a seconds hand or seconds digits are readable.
4:08:18
